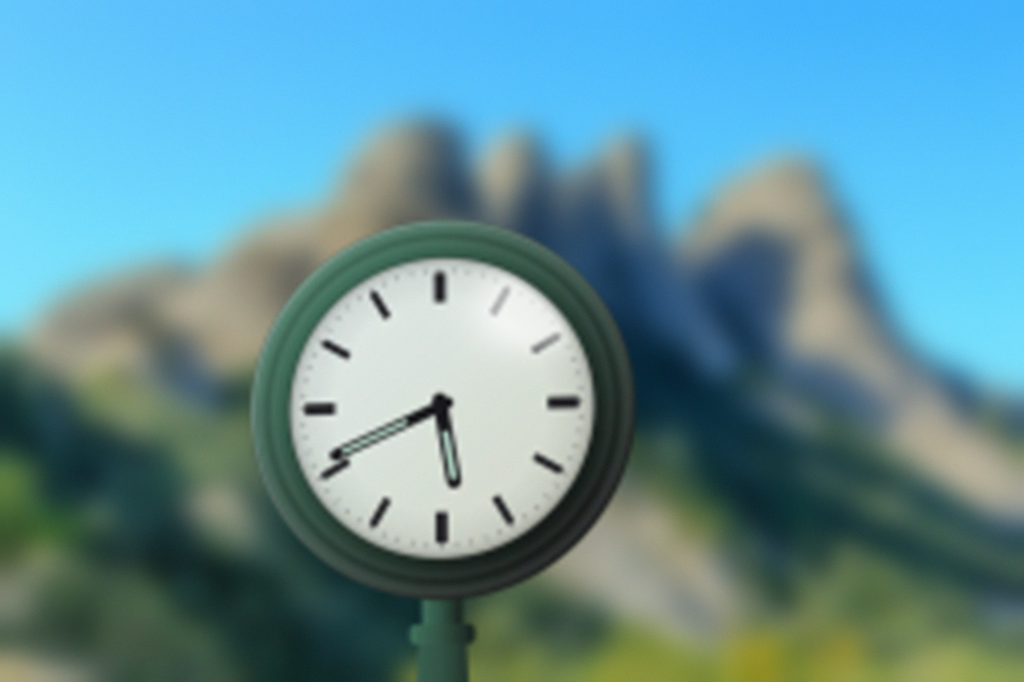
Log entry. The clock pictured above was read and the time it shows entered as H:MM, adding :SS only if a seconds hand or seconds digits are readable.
5:41
